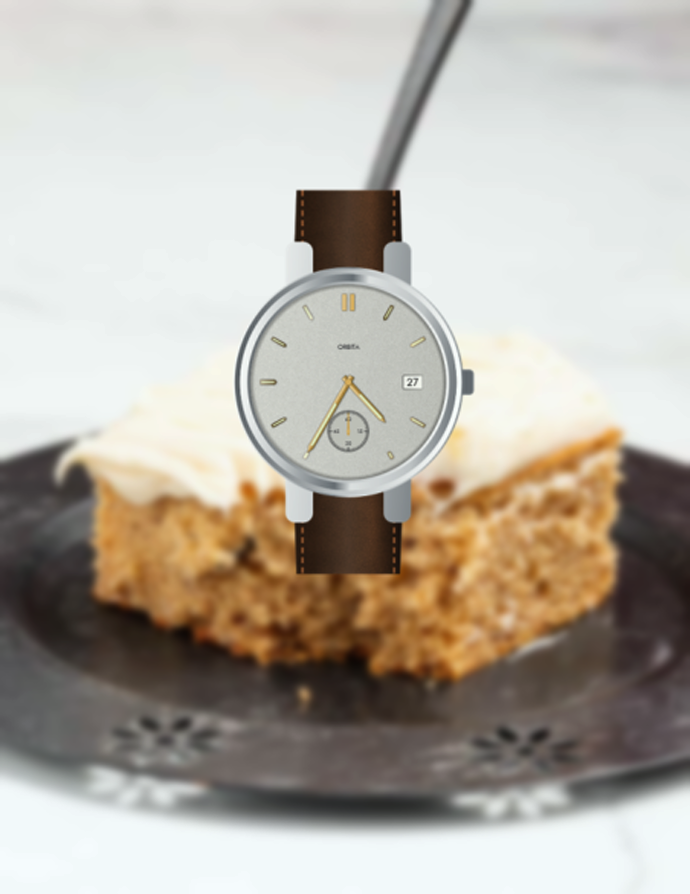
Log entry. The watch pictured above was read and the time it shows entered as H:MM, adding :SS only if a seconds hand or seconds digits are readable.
4:35
